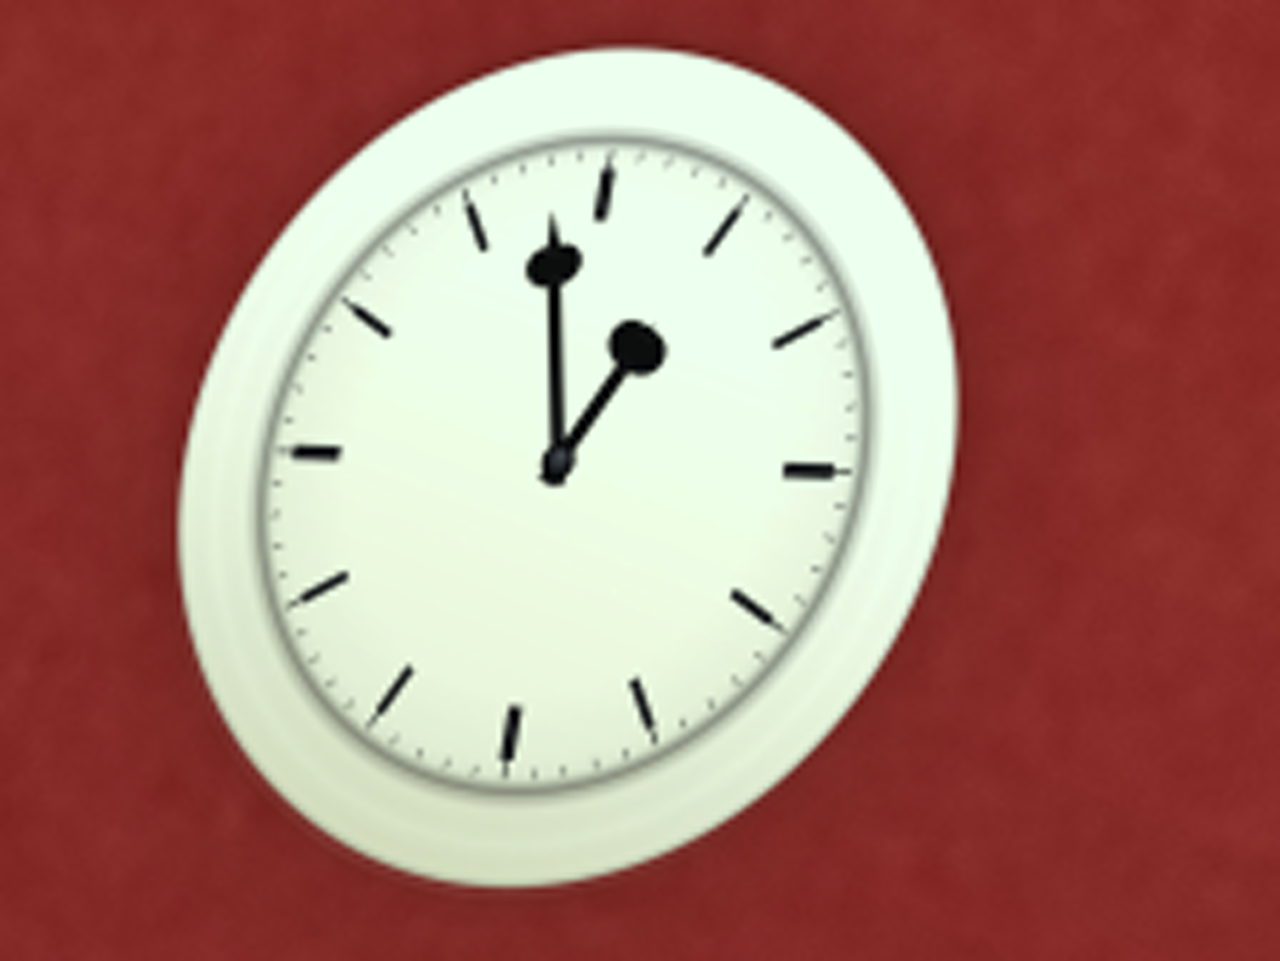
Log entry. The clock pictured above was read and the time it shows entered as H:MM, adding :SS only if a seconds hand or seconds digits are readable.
12:58
